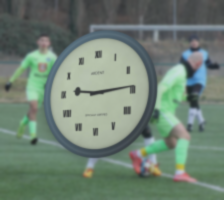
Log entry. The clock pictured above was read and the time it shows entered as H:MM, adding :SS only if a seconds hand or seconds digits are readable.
9:14
